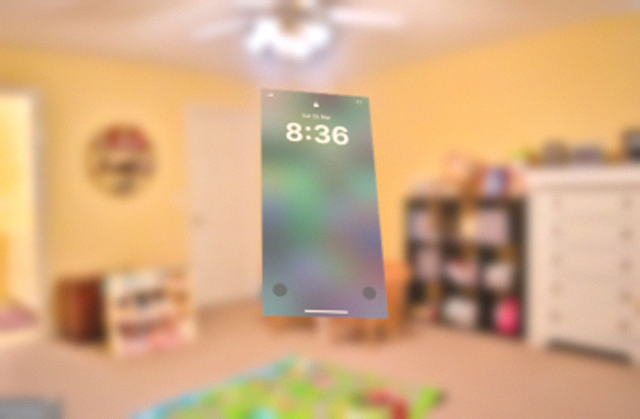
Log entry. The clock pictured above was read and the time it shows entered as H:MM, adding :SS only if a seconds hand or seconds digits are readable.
8:36
